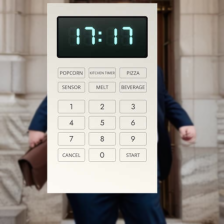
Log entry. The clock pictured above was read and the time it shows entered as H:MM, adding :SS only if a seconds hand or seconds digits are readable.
17:17
